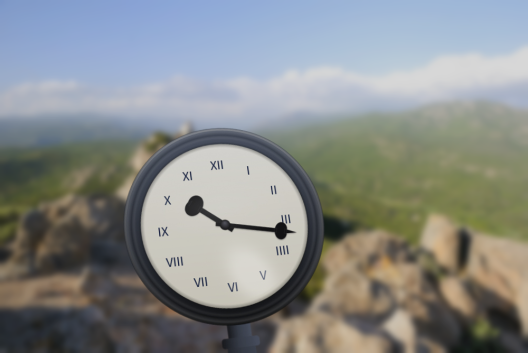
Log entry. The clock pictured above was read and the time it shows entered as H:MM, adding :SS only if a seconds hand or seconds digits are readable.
10:17
